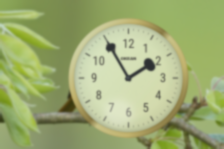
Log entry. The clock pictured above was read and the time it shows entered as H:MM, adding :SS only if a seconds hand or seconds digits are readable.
1:55
